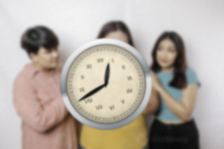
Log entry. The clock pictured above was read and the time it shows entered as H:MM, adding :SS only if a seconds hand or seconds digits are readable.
12:42
